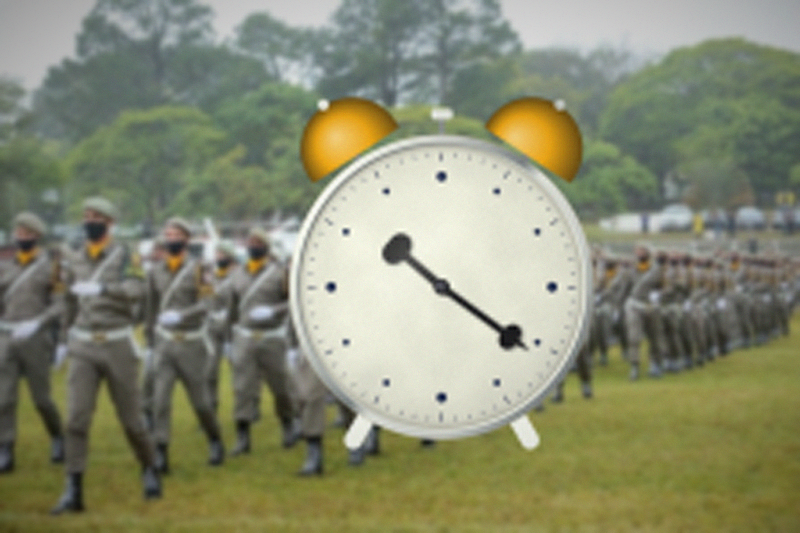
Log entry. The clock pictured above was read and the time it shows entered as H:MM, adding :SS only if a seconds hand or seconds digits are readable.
10:21
